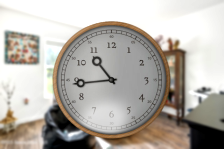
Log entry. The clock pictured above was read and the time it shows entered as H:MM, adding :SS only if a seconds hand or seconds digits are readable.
10:44
